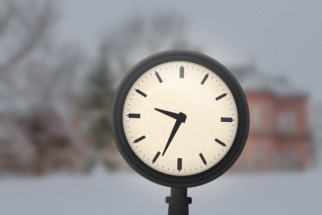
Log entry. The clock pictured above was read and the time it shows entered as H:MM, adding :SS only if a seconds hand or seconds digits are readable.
9:34
